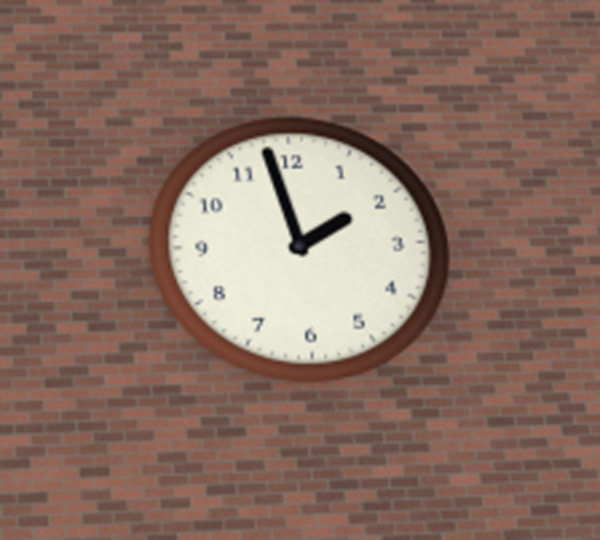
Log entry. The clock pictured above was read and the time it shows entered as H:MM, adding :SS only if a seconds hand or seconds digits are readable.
1:58
